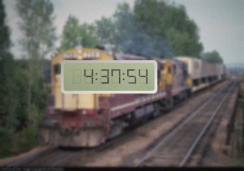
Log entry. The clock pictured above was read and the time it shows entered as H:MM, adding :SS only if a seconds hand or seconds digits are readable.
4:37:54
